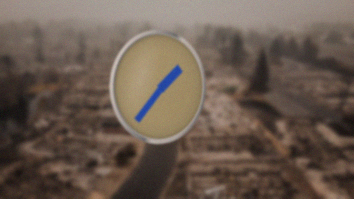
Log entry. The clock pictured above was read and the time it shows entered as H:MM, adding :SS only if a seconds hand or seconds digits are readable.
1:37
